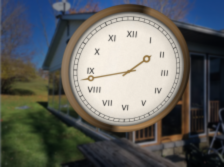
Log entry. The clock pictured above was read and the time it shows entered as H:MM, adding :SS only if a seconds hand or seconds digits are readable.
1:43
